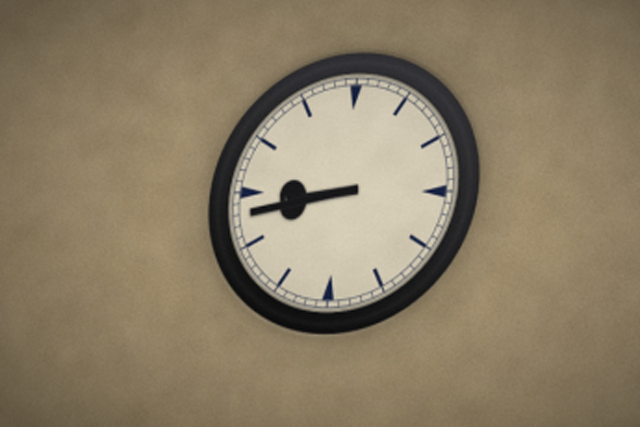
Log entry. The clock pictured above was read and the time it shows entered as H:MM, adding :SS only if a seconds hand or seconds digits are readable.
8:43
